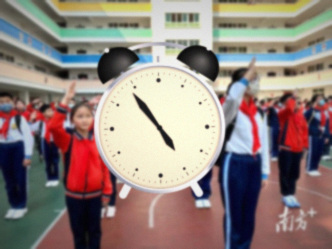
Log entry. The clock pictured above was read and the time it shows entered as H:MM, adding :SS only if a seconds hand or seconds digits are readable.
4:54
